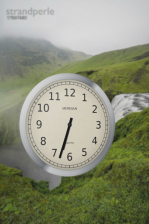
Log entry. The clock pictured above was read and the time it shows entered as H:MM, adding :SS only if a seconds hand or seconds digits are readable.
6:33
